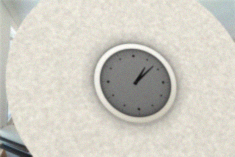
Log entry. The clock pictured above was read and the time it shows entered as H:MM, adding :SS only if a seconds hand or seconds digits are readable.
1:08
